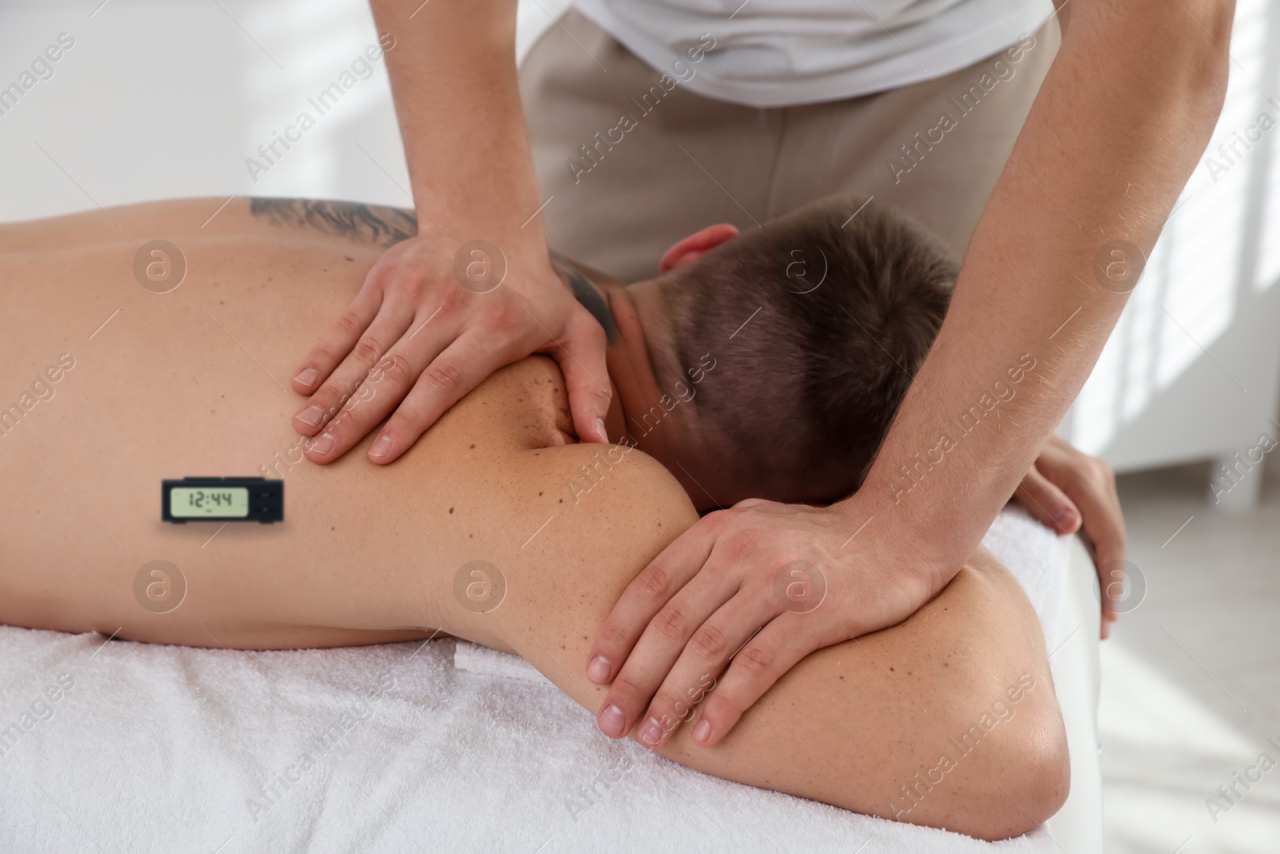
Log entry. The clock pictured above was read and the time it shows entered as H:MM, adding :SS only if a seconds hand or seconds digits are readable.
12:44
